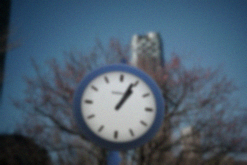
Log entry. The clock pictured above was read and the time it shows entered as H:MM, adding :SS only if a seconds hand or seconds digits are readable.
1:04
